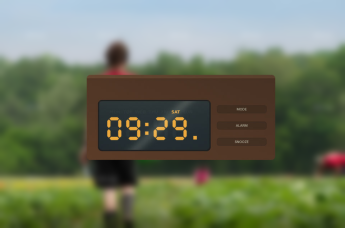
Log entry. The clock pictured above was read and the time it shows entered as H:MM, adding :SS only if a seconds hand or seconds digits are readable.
9:29
